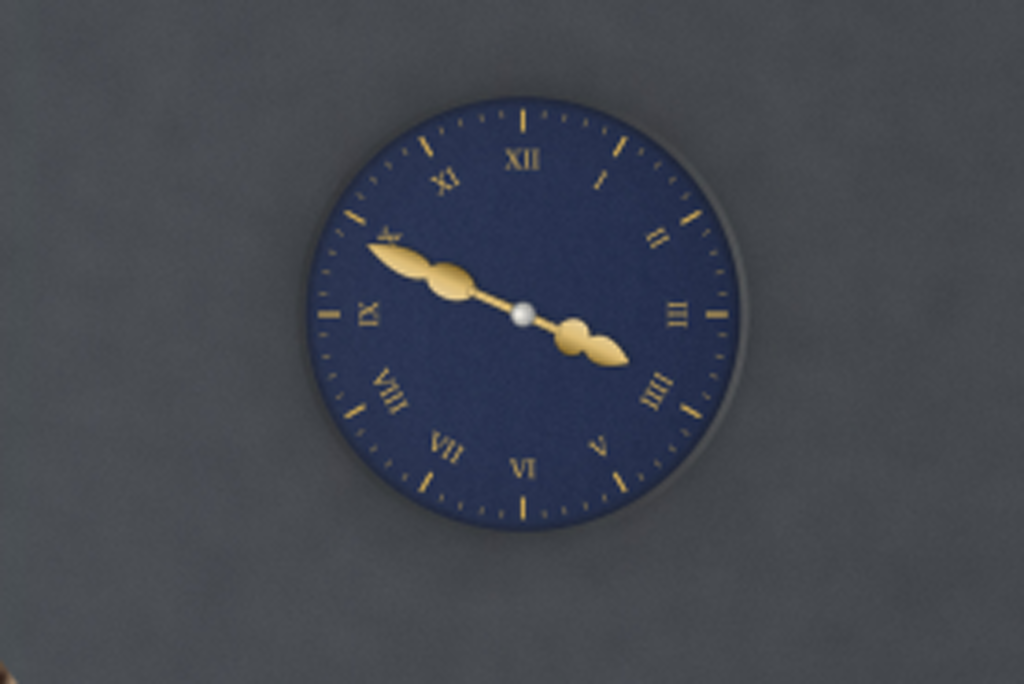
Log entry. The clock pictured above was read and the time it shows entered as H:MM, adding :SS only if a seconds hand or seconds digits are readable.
3:49
